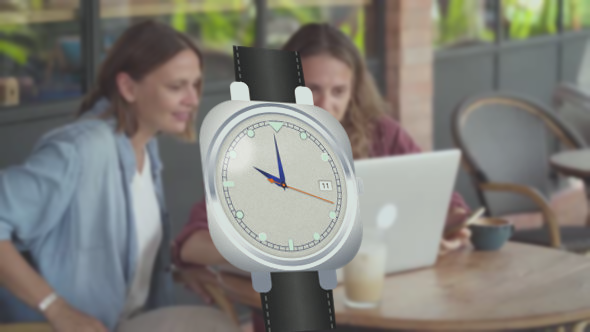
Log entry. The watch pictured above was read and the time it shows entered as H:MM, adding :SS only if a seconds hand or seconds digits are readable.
9:59:18
